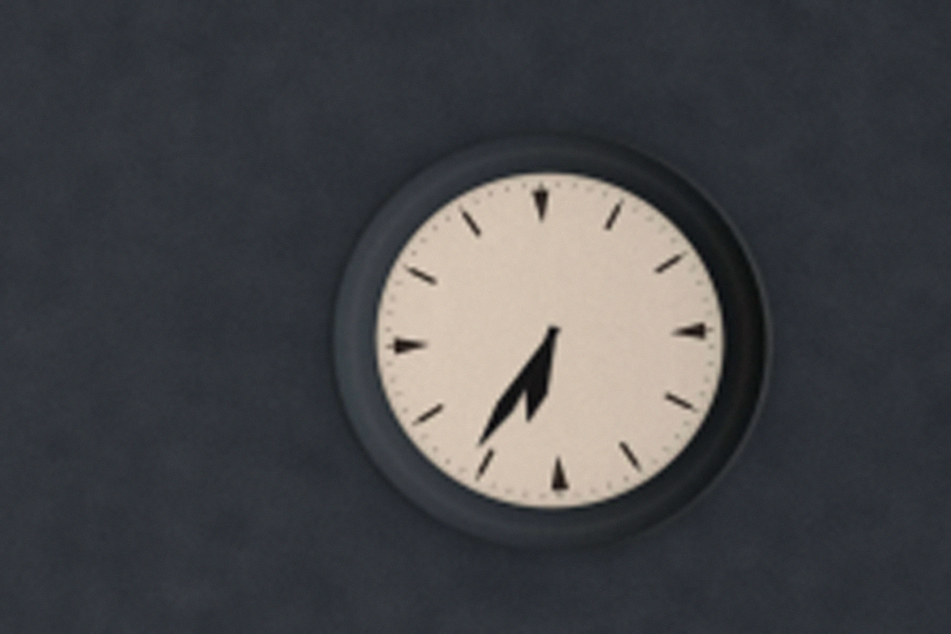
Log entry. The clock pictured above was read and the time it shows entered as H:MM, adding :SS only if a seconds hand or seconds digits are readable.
6:36
